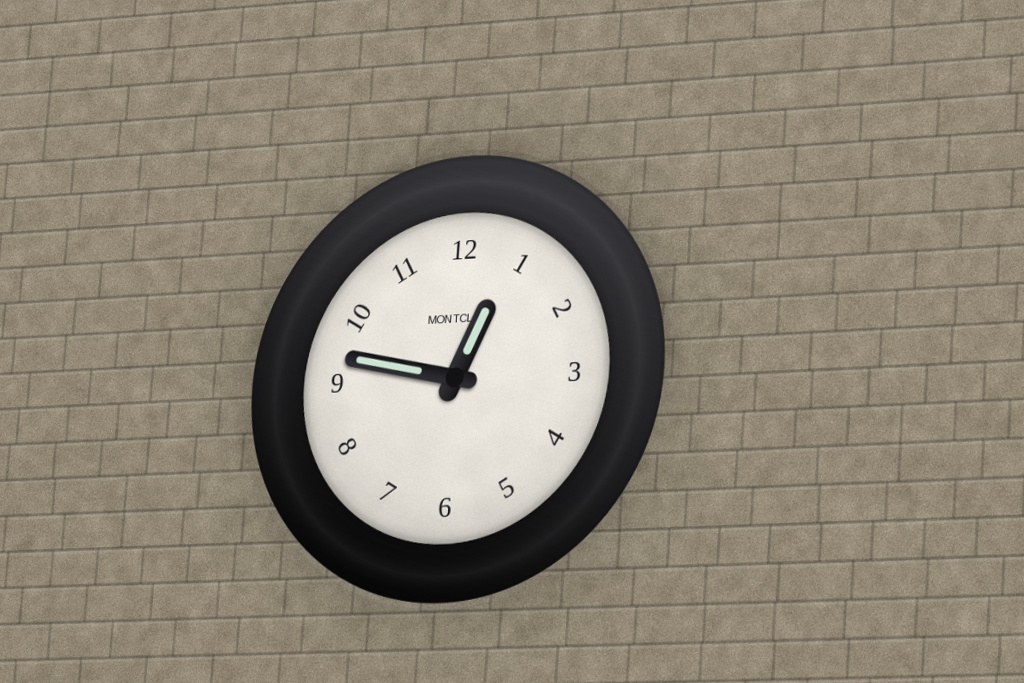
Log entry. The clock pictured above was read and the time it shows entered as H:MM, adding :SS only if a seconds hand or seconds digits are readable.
12:47
